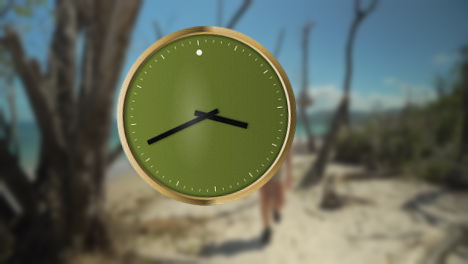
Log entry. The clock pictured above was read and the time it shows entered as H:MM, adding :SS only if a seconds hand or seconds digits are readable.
3:42
